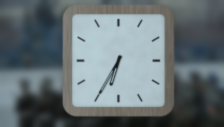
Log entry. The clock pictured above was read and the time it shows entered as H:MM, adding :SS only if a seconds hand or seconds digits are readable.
6:35
